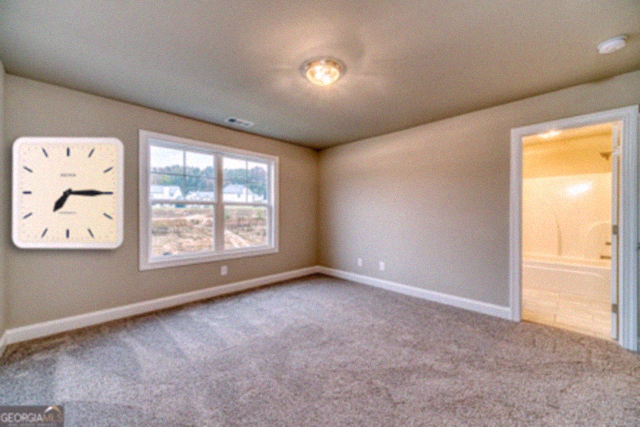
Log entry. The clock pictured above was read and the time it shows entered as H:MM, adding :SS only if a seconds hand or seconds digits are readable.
7:15
